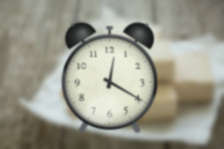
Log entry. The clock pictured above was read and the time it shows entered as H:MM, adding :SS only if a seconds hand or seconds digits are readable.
12:20
